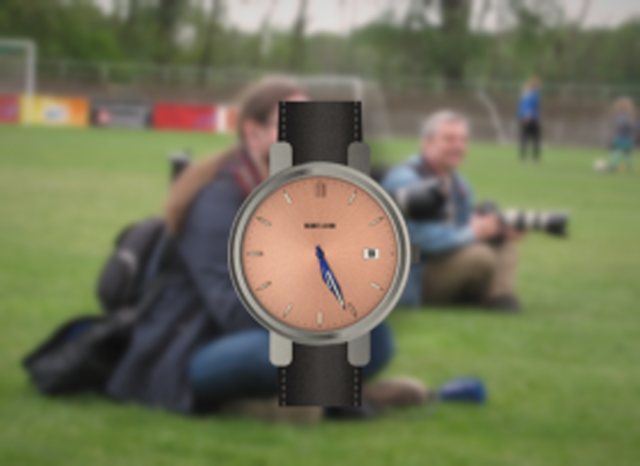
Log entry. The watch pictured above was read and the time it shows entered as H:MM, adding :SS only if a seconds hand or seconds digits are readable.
5:26
